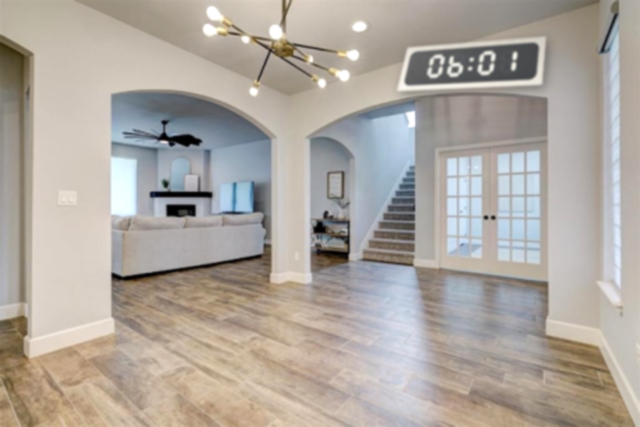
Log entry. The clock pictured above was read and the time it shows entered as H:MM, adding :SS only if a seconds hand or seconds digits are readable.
6:01
